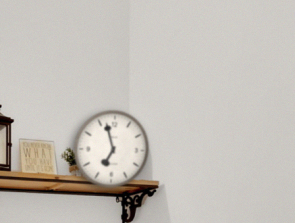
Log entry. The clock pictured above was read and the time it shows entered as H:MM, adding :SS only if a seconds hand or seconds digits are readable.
6:57
